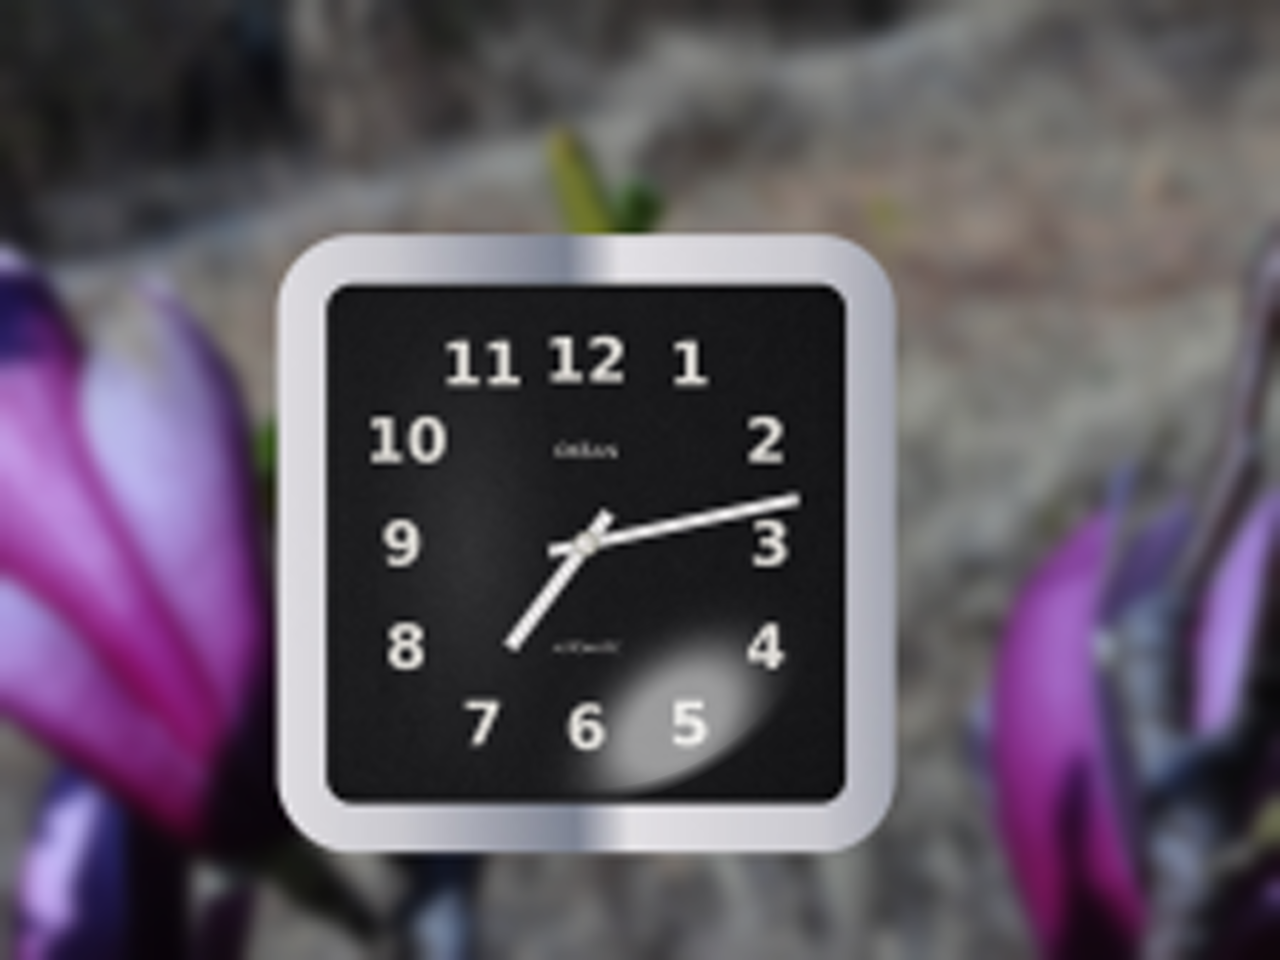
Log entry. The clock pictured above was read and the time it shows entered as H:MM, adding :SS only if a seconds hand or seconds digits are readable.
7:13
